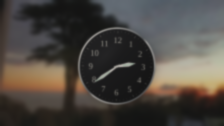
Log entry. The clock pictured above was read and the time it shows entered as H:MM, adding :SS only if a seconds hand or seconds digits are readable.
2:39
